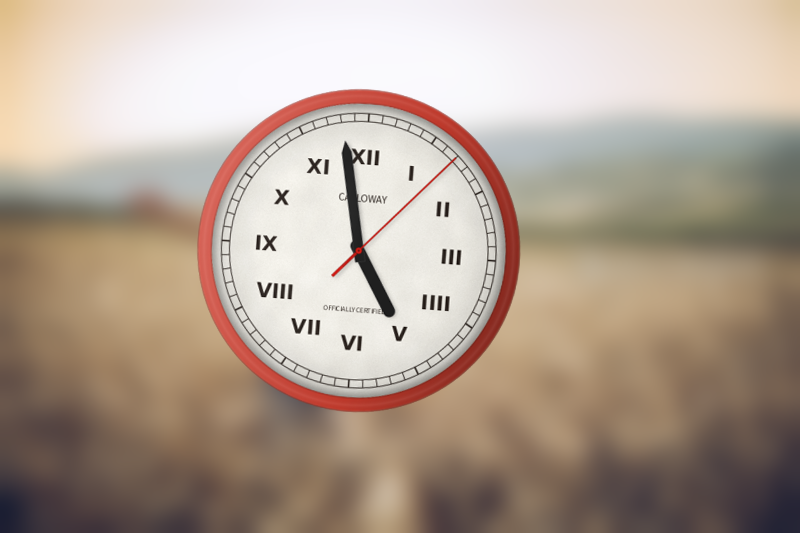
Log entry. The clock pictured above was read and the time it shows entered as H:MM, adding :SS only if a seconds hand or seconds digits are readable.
4:58:07
